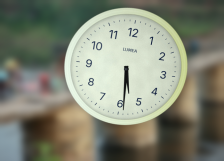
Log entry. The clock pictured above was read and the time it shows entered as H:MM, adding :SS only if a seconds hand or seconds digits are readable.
5:29
